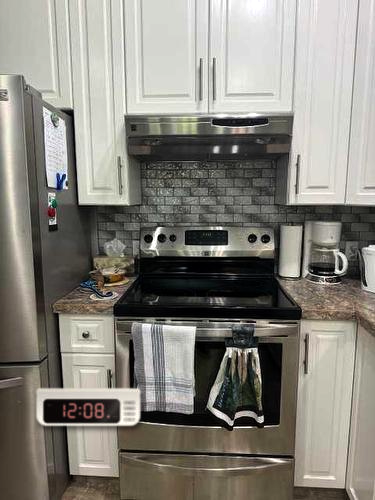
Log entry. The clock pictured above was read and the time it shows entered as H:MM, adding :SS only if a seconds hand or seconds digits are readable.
12:08
